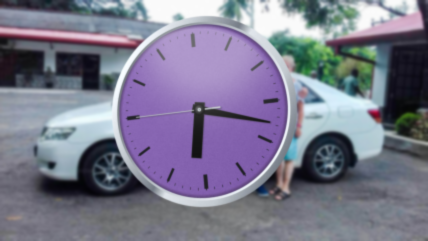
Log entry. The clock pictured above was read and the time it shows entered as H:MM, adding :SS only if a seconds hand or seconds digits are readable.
6:17:45
